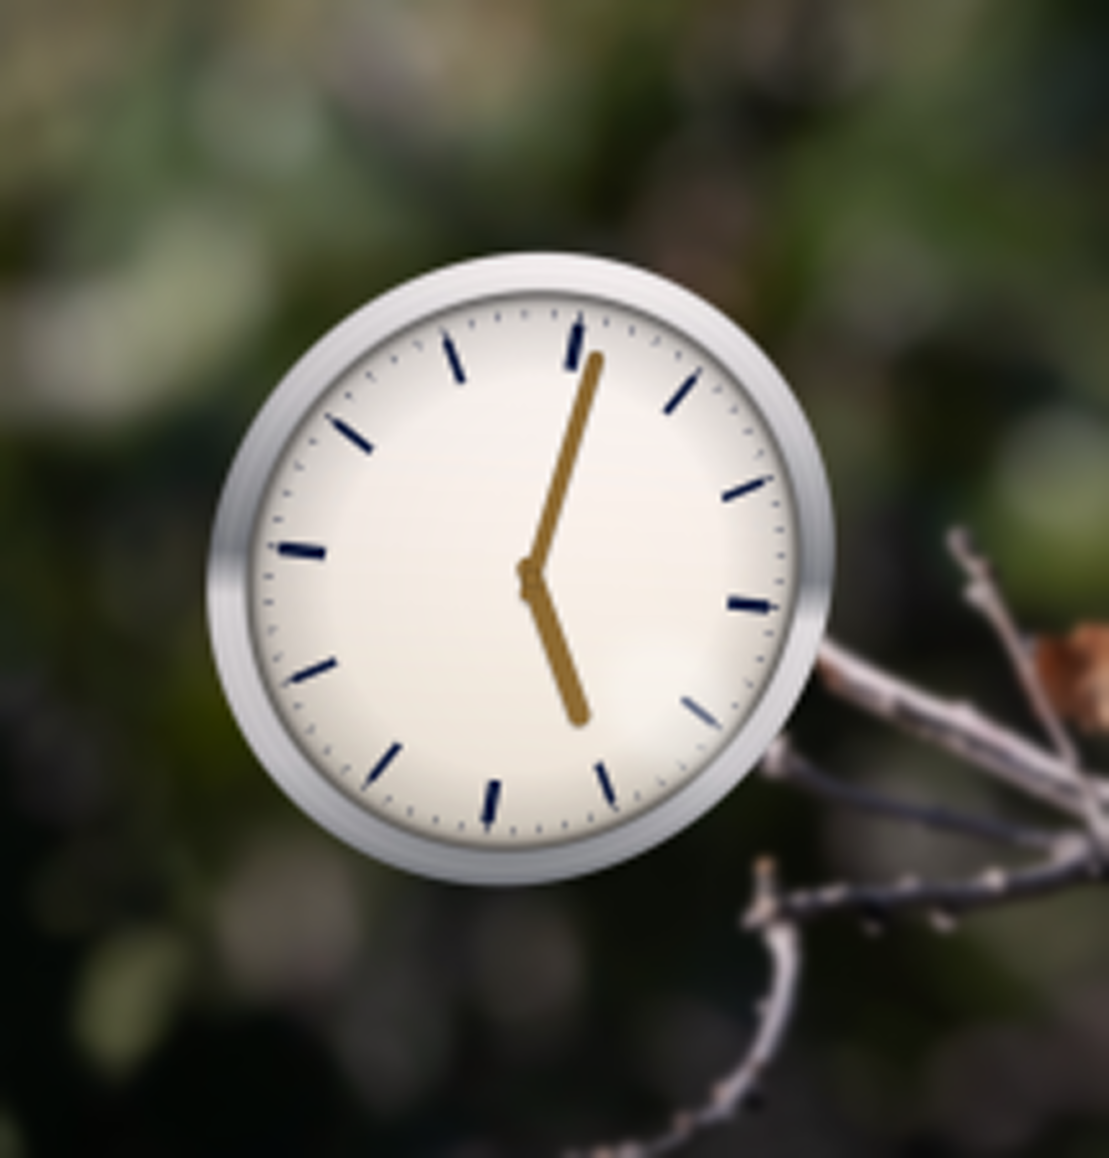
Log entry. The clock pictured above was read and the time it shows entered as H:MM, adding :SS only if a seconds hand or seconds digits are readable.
5:01
